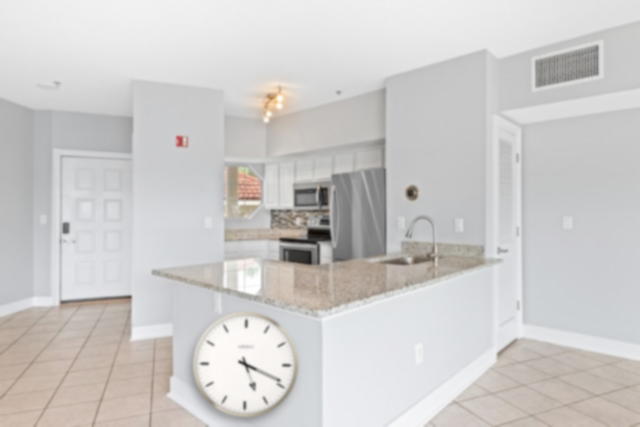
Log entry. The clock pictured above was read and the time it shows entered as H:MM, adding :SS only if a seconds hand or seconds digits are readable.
5:19
